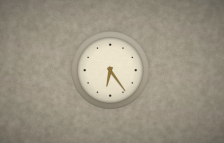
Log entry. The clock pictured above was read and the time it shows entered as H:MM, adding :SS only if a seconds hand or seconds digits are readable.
6:24
